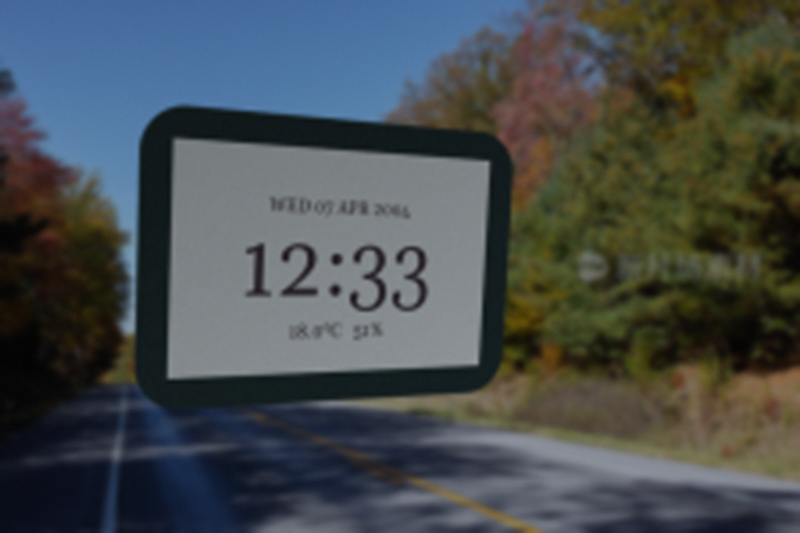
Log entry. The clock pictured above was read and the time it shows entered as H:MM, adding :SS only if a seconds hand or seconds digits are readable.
12:33
